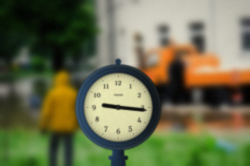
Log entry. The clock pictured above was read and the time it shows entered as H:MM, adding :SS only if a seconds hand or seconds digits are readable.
9:16
